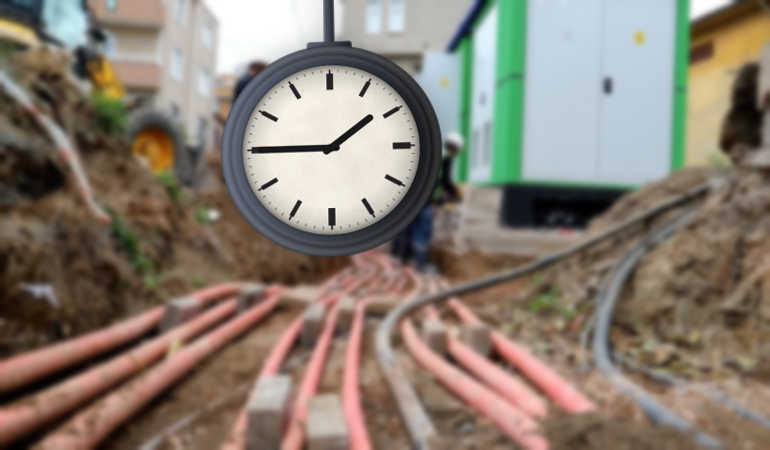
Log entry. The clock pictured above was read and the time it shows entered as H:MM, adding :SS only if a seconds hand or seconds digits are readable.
1:45
